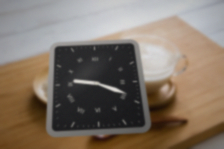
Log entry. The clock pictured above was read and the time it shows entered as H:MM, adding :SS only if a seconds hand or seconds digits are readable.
9:19
